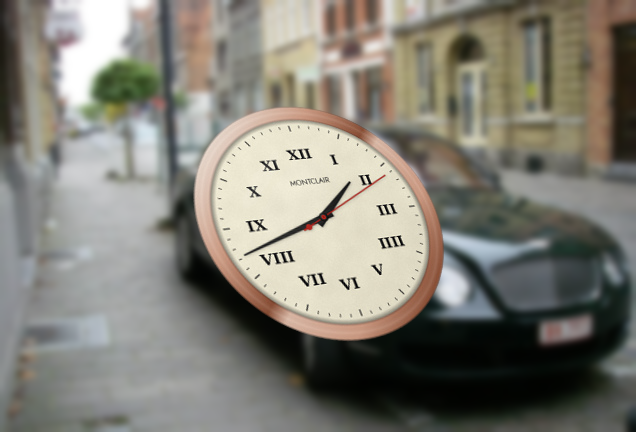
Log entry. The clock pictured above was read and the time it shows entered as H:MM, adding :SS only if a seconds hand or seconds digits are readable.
1:42:11
